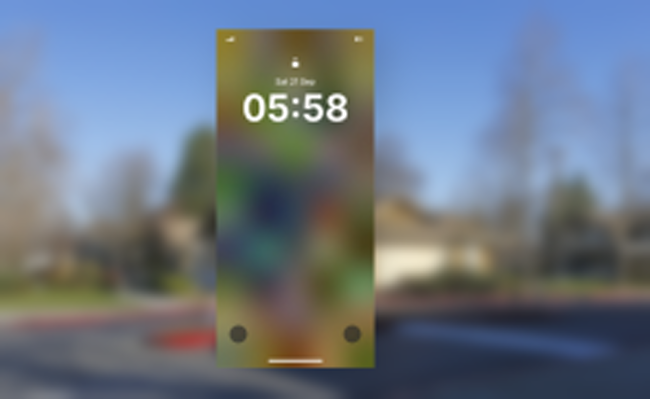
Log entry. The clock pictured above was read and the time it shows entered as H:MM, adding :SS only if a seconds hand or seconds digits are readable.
5:58
